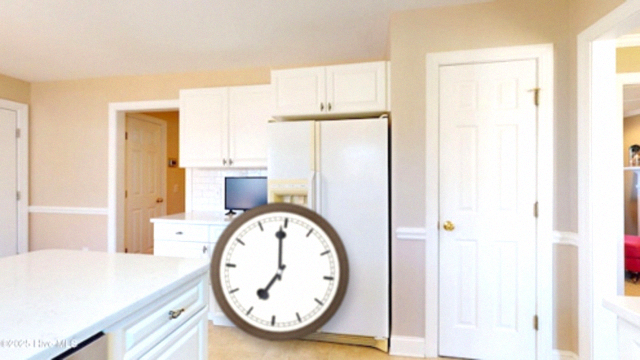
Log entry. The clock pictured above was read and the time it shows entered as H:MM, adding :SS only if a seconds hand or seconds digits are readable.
6:59
